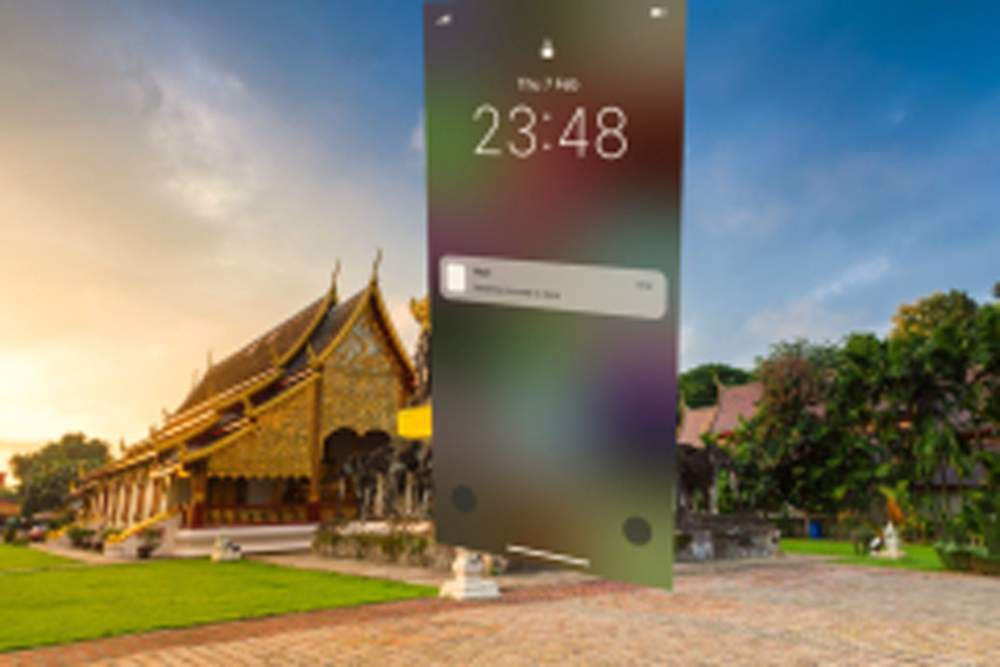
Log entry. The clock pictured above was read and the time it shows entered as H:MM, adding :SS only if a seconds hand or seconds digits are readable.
23:48
